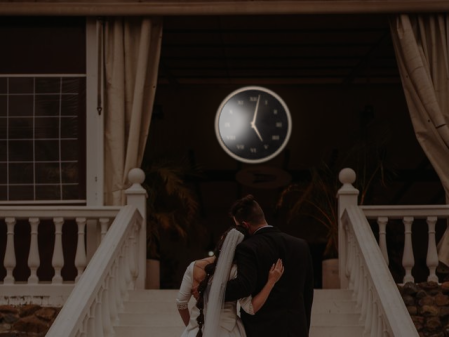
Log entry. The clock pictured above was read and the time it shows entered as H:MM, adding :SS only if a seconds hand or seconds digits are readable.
5:02
